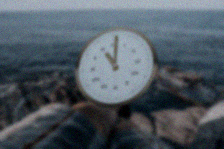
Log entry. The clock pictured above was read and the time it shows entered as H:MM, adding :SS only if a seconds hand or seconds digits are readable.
11:01
